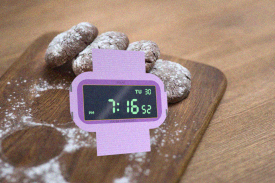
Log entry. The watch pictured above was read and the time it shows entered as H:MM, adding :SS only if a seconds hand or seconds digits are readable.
7:16:52
